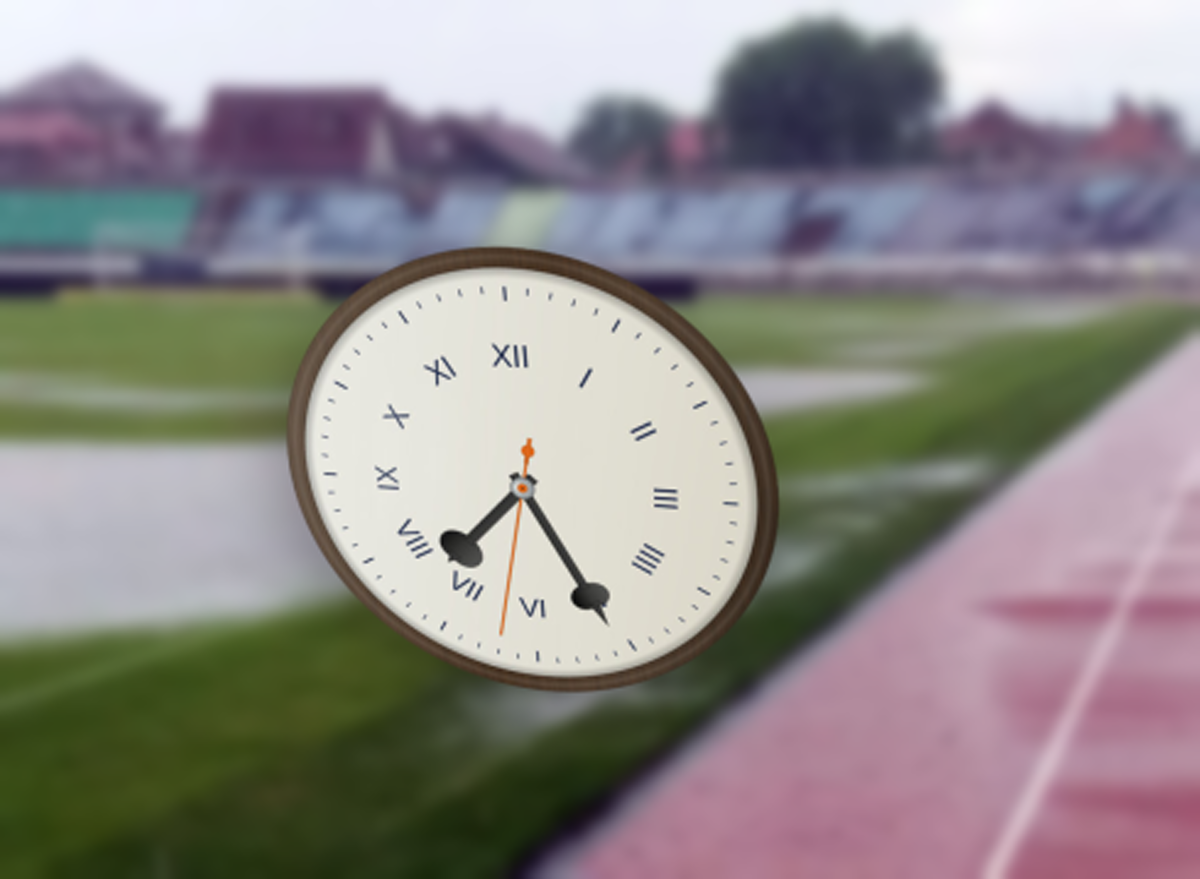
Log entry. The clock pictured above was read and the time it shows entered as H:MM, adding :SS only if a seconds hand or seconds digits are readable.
7:25:32
